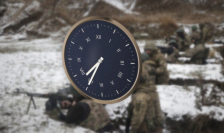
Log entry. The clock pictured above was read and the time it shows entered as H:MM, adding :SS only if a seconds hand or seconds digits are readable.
7:35
